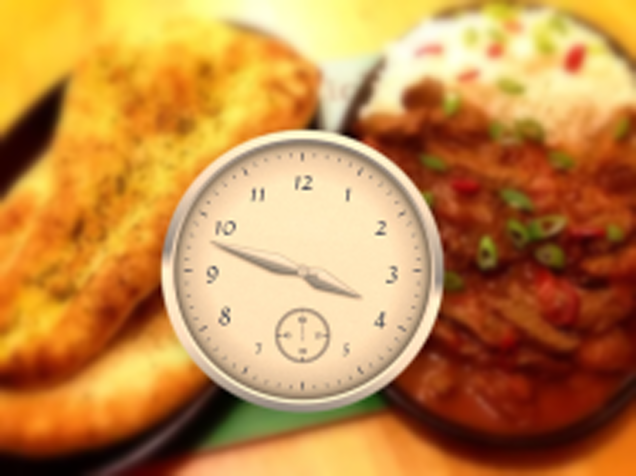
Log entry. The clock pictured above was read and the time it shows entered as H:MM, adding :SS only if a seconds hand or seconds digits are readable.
3:48
